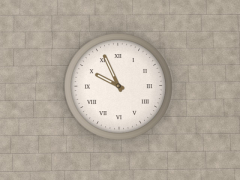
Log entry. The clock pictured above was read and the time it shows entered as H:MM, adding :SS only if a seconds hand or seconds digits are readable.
9:56
